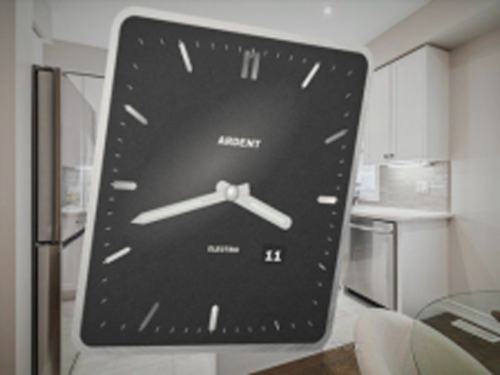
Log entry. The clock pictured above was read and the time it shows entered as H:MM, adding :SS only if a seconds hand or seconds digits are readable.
3:42
